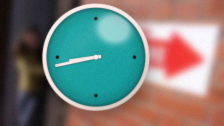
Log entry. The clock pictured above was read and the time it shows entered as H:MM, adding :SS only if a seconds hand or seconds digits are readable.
8:43
